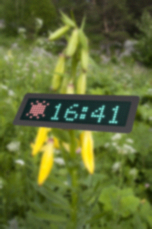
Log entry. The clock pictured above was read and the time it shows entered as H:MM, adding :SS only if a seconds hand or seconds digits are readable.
16:41
